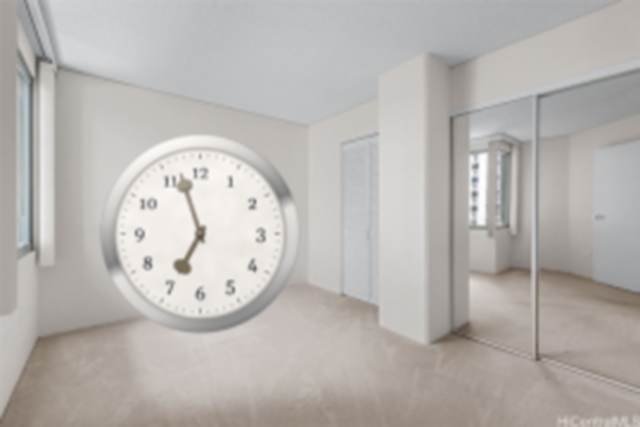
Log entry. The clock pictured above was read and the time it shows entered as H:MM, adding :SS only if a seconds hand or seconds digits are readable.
6:57
